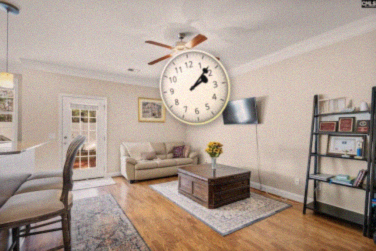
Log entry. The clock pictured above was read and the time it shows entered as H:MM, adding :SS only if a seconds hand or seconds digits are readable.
2:08
